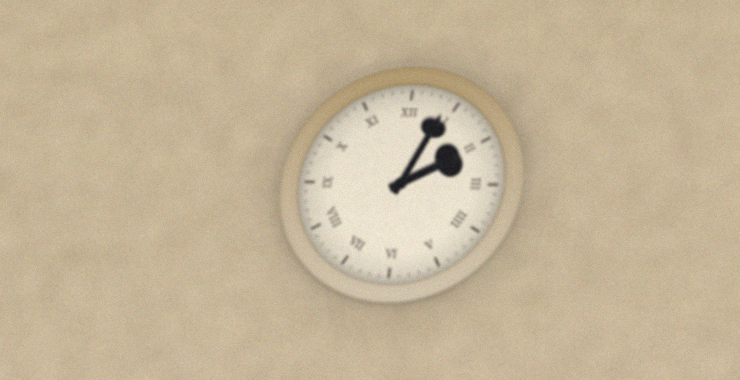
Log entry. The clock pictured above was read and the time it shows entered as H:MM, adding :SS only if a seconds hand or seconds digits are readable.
2:04
